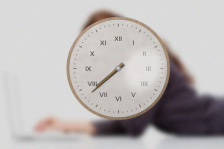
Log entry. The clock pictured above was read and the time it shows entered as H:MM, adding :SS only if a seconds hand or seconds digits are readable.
7:38
